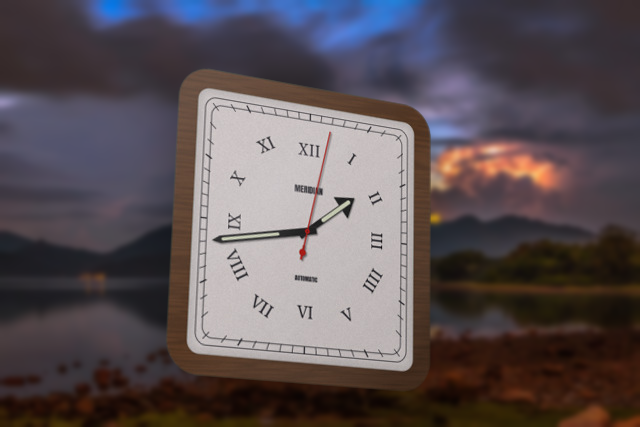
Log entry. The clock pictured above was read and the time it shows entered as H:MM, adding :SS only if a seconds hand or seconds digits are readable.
1:43:02
